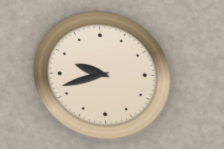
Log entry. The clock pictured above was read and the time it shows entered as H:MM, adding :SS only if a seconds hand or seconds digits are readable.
9:42
